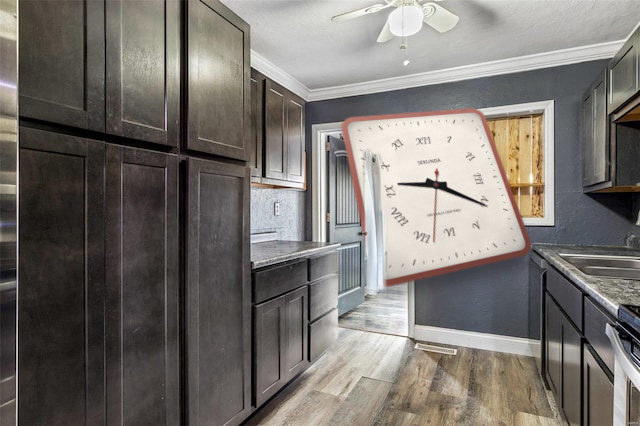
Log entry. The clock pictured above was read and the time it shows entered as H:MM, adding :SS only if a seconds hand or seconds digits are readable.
9:20:33
